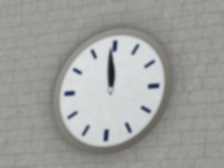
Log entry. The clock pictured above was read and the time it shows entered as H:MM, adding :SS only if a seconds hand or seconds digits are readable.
11:59
